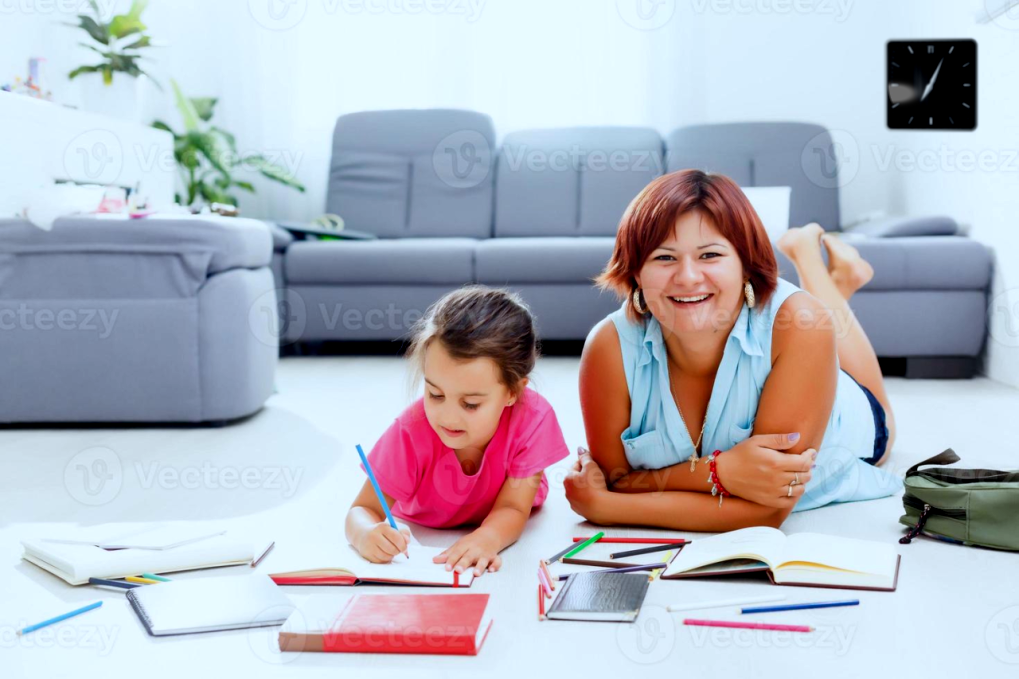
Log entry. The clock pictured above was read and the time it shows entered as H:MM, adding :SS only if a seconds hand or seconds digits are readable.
7:04
